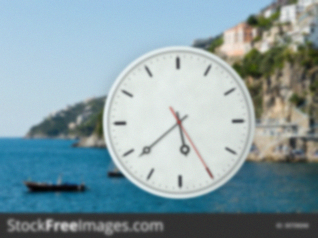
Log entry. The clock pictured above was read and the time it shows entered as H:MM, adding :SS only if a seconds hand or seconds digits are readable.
5:38:25
